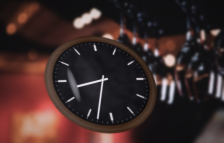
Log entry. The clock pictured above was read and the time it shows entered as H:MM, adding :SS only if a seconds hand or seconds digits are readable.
8:33
